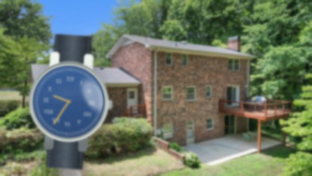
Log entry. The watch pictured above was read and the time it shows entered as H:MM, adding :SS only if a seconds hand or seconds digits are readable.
9:35
